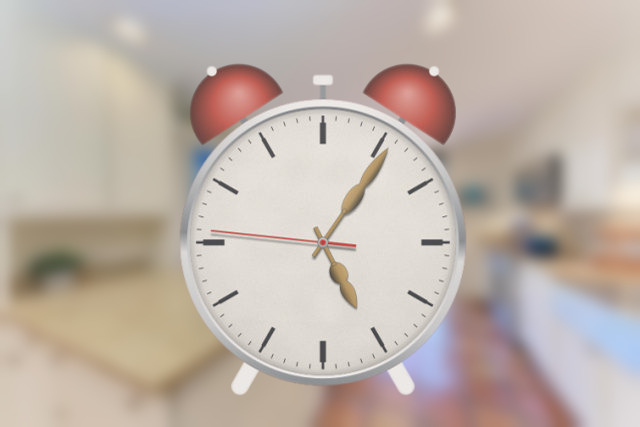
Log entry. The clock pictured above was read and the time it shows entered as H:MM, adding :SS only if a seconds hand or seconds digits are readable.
5:05:46
